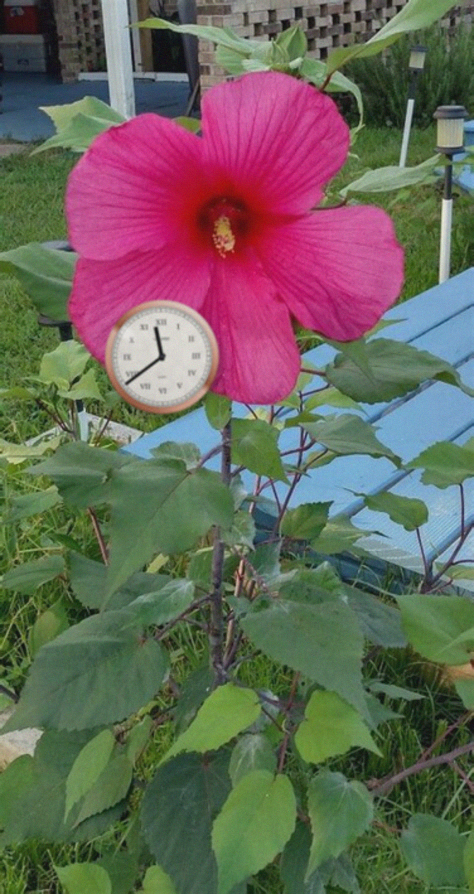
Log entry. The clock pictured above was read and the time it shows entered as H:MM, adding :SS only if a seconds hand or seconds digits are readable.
11:39
